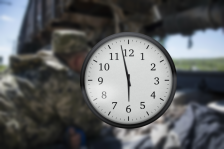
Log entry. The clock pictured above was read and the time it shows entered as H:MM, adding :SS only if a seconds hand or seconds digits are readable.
5:58
